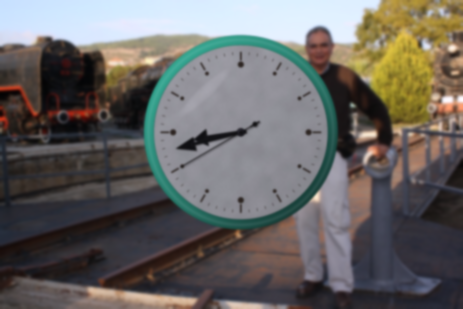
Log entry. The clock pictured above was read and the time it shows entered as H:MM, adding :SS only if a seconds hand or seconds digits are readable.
8:42:40
